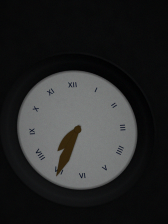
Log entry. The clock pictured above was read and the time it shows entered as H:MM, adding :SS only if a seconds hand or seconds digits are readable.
7:35
